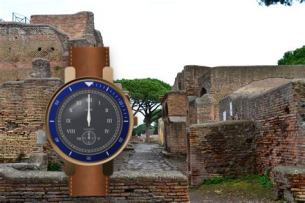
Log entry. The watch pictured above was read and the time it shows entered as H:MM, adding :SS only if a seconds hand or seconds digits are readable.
12:00
